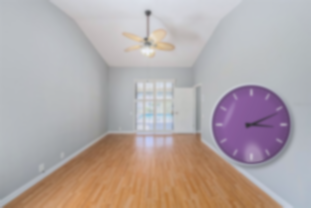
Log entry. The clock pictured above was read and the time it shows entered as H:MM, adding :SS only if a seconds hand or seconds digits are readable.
3:11
